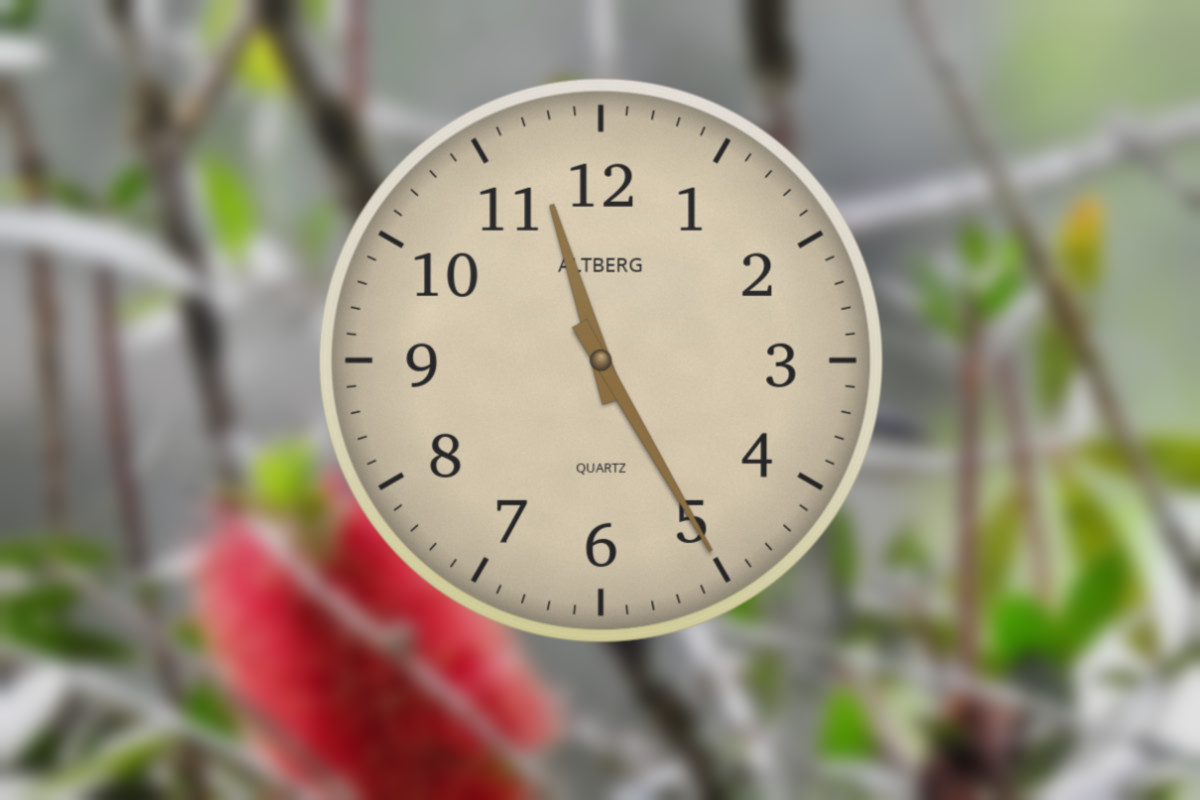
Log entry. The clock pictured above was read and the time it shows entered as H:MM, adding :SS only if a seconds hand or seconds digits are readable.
11:25
